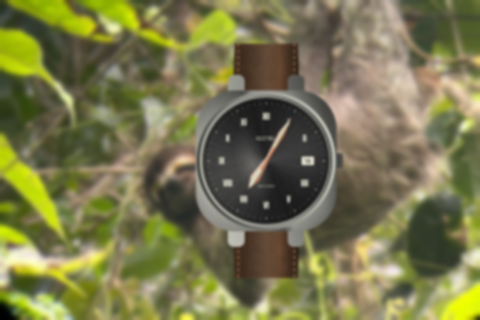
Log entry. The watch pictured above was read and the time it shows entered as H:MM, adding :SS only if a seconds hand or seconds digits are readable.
7:05
